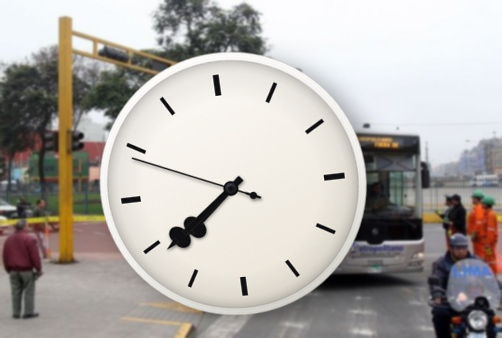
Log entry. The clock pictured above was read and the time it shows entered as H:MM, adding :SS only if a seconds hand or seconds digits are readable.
7:38:49
